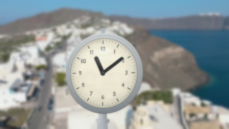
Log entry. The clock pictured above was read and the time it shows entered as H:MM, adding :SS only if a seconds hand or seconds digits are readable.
11:09
